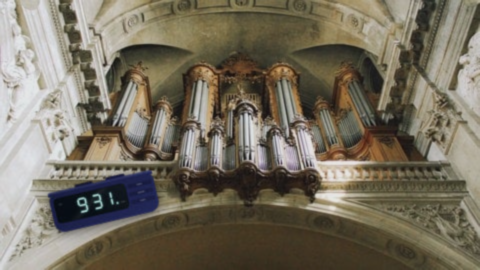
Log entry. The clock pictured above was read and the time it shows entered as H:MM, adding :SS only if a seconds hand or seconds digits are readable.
9:31
